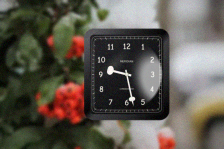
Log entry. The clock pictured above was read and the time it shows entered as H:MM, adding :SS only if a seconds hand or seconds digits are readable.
9:28
